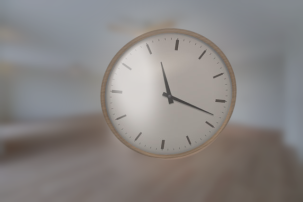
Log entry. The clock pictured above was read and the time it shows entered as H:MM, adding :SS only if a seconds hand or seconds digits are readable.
11:18
